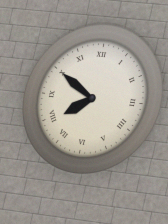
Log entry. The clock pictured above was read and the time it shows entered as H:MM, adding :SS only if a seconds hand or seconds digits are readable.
7:50
